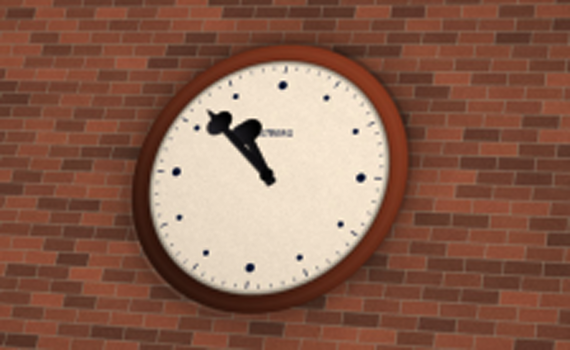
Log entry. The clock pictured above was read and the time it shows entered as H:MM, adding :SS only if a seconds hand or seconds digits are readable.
10:52
